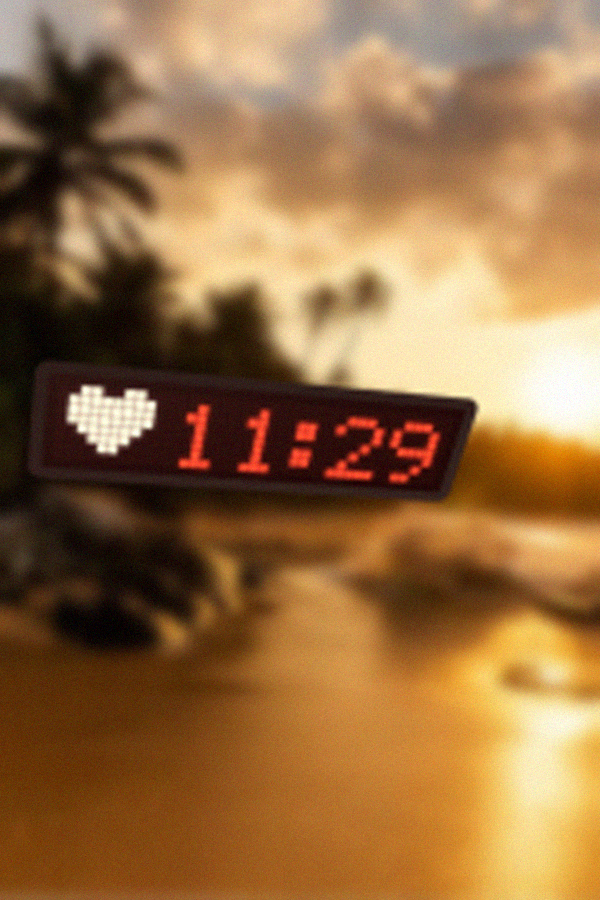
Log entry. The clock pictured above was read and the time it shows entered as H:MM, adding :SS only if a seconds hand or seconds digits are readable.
11:29
